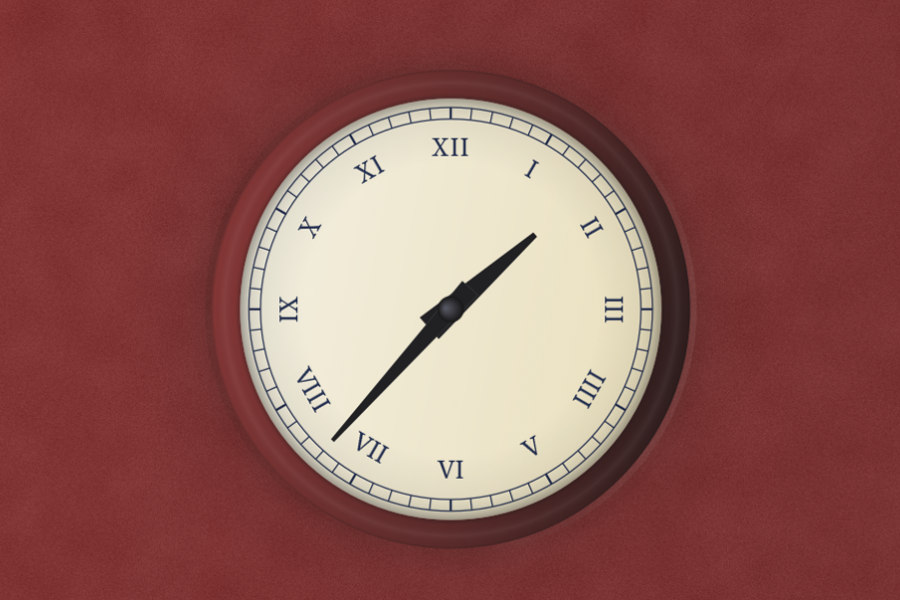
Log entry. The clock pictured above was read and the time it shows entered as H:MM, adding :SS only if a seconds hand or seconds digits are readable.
1:37
